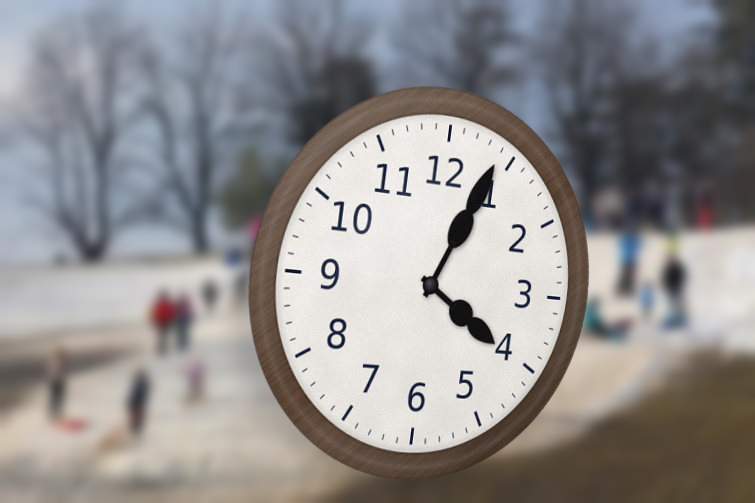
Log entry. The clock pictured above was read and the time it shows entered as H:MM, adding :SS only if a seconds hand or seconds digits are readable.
4:04
